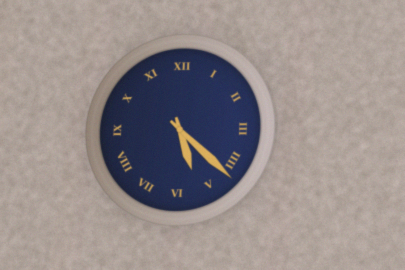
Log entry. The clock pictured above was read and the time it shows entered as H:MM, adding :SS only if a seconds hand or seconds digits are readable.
5:22
